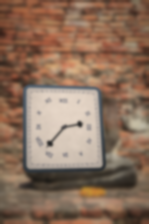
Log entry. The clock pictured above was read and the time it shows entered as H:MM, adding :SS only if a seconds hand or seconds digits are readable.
2:37
